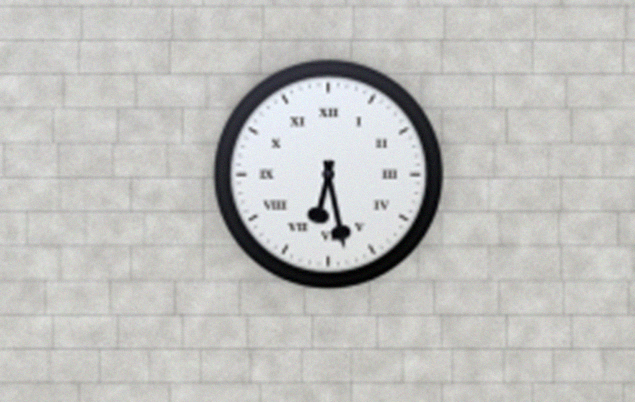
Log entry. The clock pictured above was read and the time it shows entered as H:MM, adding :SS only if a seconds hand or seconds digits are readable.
6:28
